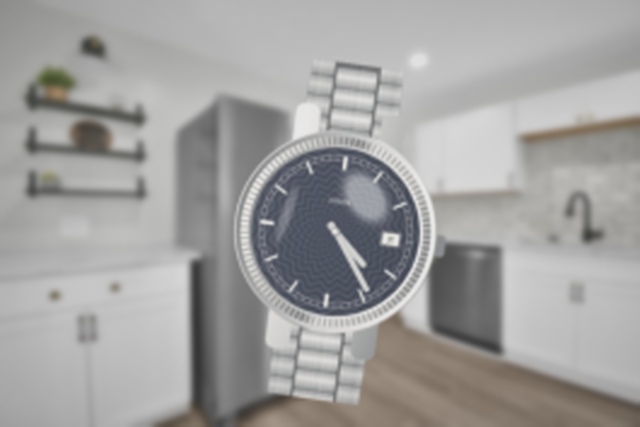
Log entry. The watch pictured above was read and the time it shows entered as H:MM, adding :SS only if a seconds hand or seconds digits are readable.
4:24
